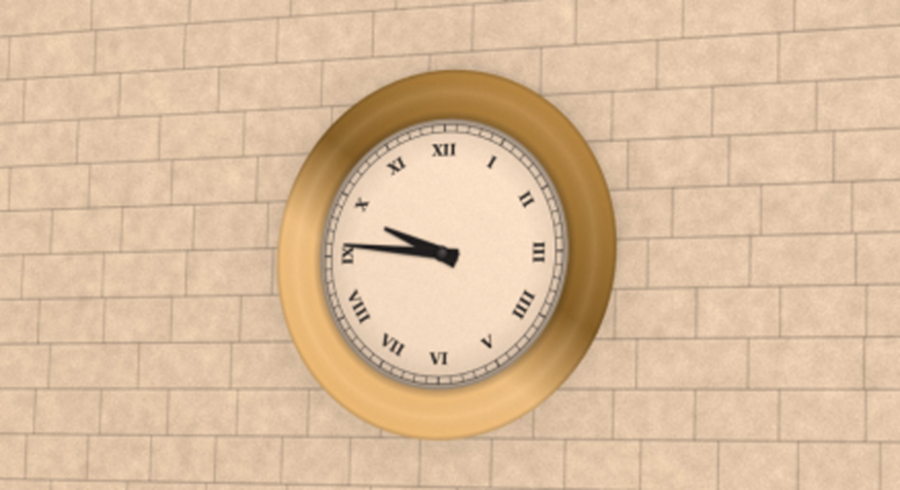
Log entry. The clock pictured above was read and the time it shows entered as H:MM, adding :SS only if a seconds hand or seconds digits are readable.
9:46
